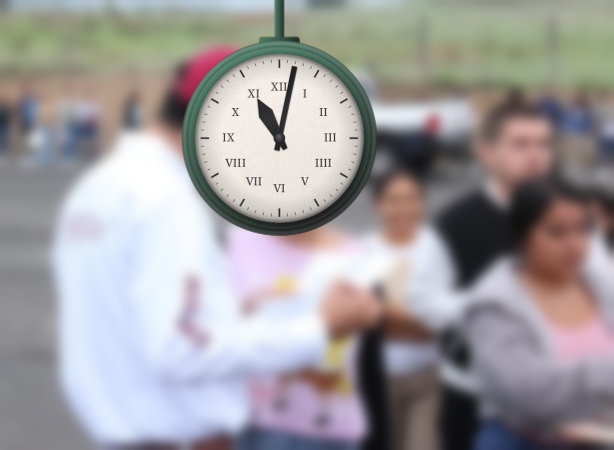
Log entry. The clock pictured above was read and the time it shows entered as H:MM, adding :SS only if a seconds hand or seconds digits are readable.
11:02
